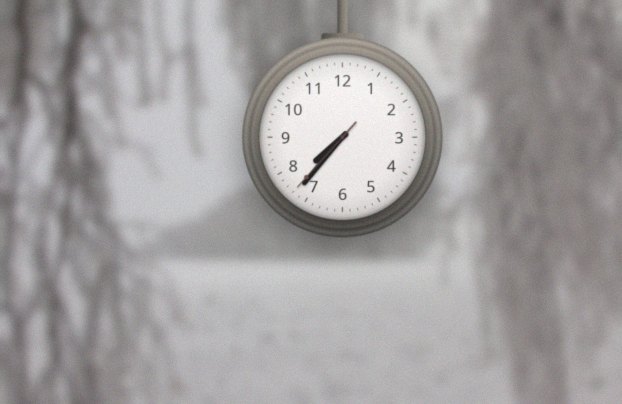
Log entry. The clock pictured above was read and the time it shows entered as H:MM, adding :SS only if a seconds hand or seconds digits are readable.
7:36:37
